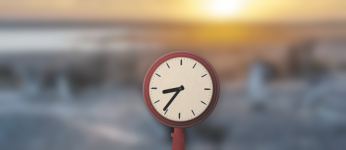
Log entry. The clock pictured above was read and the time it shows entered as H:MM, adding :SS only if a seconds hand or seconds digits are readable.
8:36
